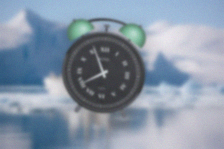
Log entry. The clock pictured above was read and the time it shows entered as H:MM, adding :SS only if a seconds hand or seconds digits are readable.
7:56
